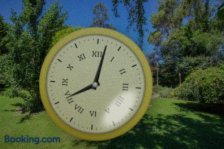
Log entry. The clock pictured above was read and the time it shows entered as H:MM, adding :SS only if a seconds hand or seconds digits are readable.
8:02
